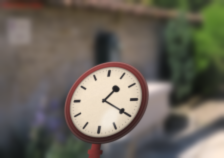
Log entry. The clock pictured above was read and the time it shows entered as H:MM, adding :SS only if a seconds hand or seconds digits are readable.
1:20
